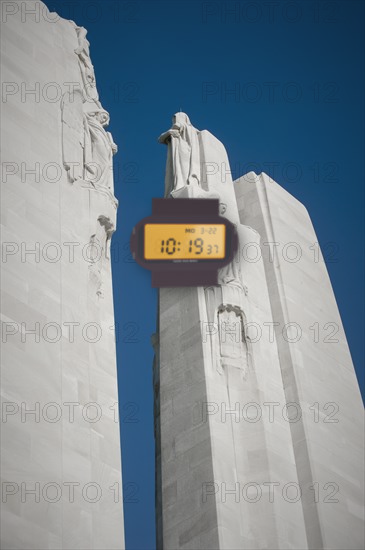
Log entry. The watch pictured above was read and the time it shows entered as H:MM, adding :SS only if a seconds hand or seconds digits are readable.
10:19
